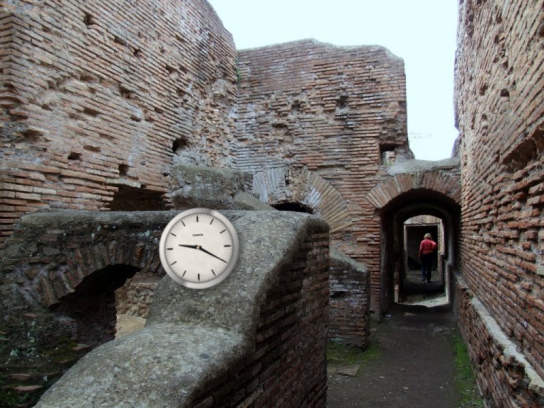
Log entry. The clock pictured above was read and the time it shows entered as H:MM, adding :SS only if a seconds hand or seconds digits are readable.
9:20
